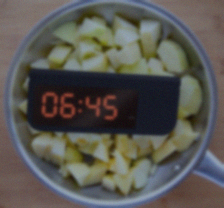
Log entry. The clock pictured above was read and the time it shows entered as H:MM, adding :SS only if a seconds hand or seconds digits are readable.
6:45
